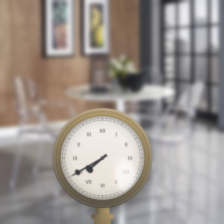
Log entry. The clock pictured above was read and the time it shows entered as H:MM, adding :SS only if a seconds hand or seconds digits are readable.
7:40
